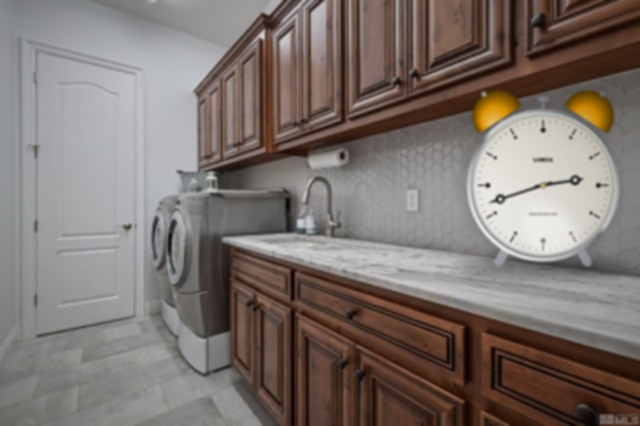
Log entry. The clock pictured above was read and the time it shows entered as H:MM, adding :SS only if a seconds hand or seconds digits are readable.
2:42
